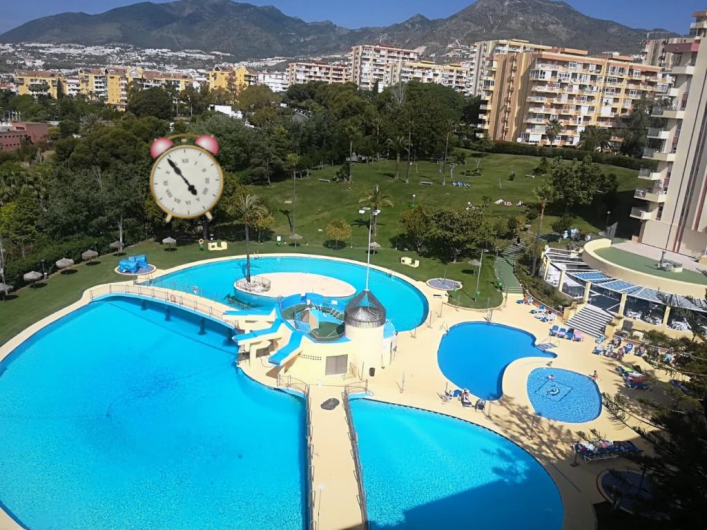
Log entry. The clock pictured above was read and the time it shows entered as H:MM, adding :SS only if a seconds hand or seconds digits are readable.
4:54
